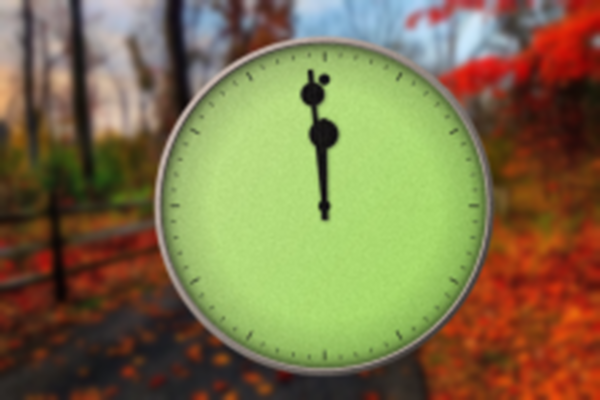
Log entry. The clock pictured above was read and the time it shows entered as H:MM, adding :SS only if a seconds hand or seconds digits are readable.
11:59
